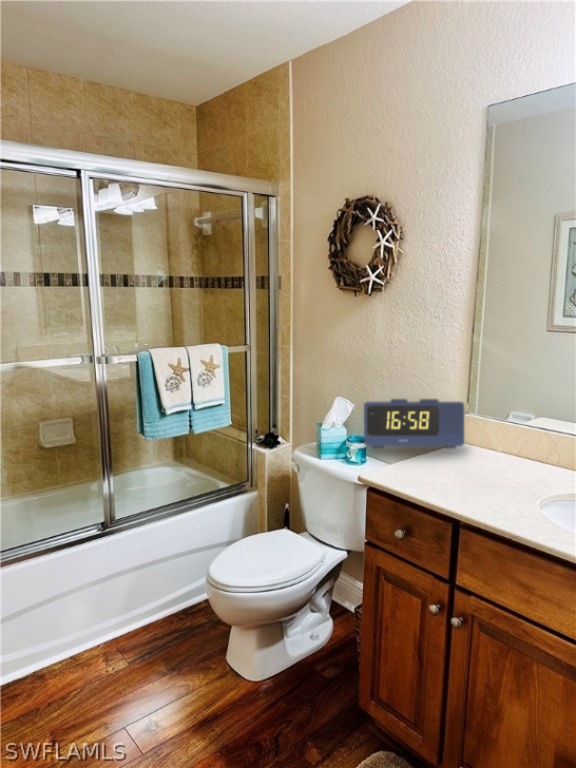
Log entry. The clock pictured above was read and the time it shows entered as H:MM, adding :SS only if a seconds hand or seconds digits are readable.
16:58
